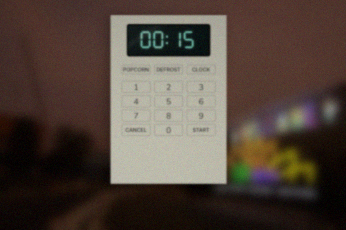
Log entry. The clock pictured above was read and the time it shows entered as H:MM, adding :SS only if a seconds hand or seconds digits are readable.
0:15
